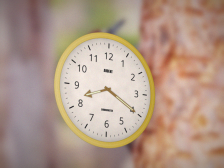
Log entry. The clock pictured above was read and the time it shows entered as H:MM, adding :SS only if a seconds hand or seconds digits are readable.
8:20
